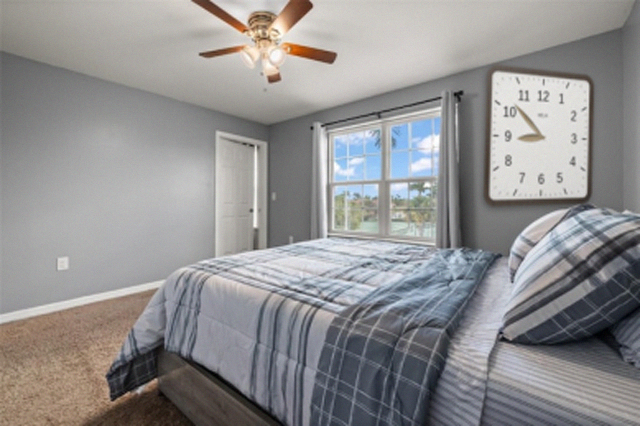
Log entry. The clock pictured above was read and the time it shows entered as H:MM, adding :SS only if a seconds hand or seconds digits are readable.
8:52
